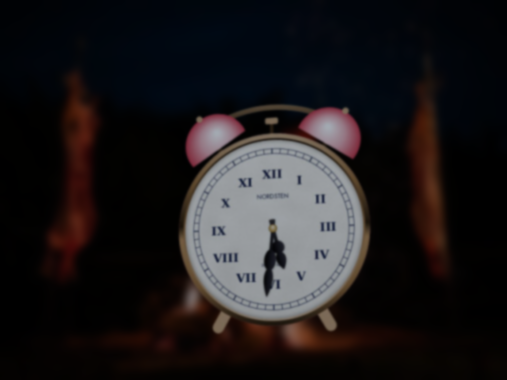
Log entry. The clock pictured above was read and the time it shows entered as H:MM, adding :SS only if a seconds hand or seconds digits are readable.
5:31
